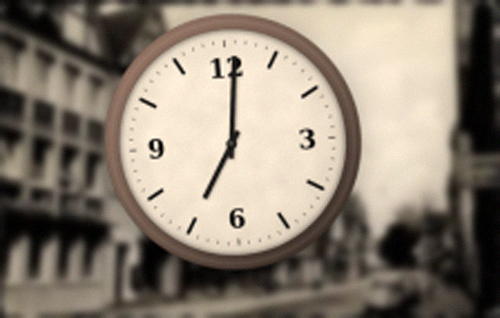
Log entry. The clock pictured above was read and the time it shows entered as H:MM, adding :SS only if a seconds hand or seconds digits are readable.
7:01
